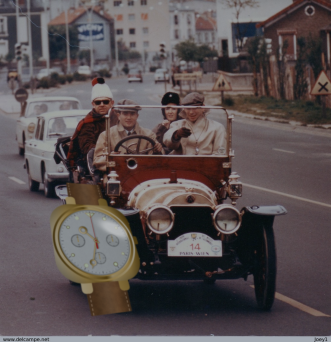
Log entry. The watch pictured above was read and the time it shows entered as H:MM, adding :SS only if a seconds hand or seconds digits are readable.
10:33
